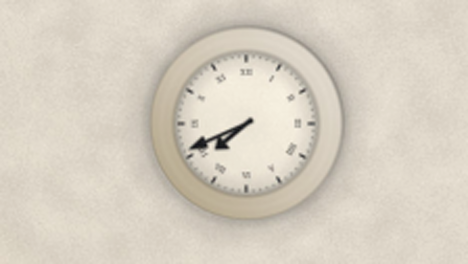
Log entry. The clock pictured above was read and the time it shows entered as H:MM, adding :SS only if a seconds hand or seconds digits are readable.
7:41
